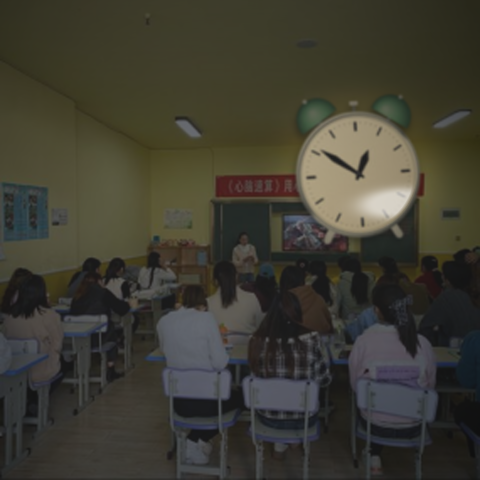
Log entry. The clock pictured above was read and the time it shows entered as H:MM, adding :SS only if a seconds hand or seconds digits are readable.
12:51
